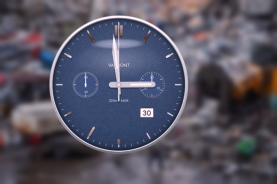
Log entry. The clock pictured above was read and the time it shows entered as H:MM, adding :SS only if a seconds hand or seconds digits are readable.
2:59
